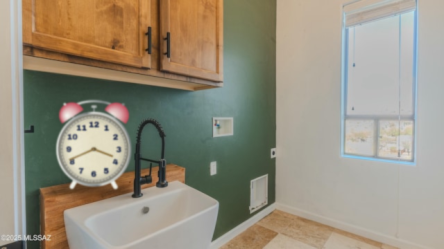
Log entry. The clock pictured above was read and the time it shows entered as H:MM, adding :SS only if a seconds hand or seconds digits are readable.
3:41
